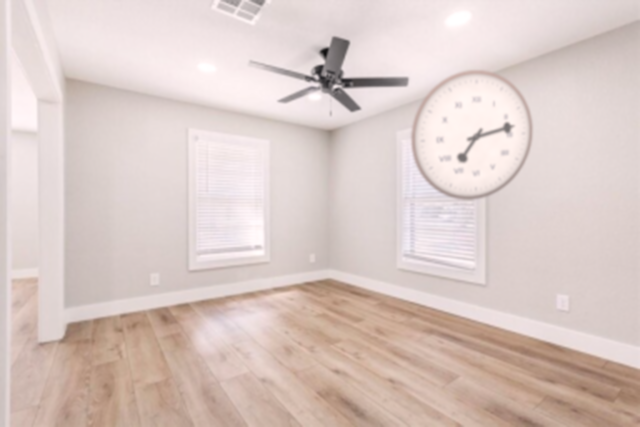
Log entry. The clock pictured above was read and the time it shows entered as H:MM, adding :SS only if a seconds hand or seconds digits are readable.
7:13
